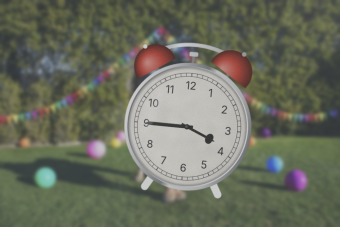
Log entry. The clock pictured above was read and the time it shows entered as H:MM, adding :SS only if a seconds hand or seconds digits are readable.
3:45
